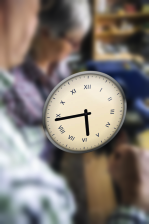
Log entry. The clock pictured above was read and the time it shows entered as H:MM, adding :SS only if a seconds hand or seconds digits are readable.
5:44
